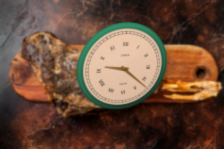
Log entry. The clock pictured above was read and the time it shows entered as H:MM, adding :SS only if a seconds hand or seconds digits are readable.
9:22
